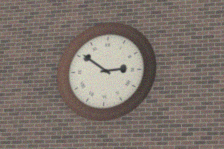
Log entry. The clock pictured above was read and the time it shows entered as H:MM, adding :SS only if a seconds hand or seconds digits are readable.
2:51
